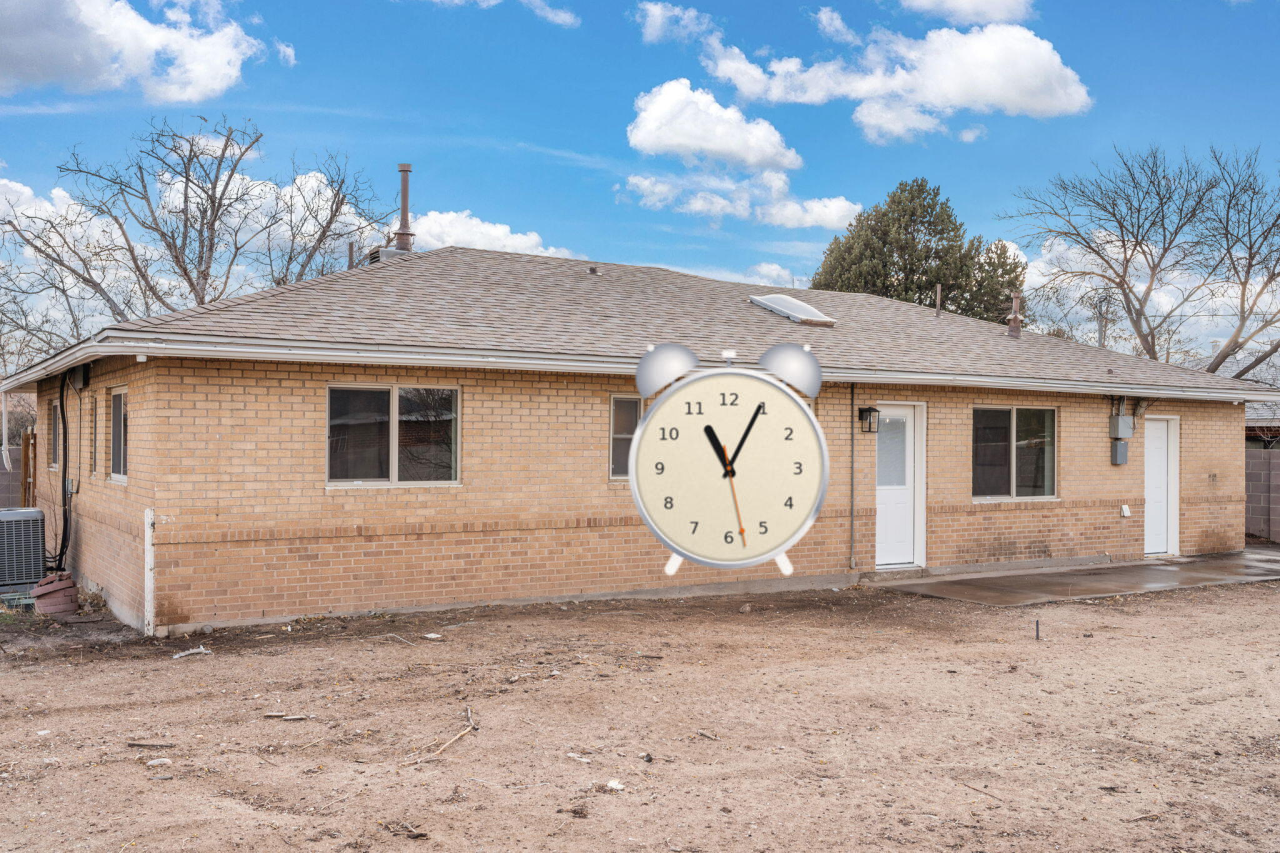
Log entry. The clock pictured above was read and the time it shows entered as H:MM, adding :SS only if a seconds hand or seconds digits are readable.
11:04:28
